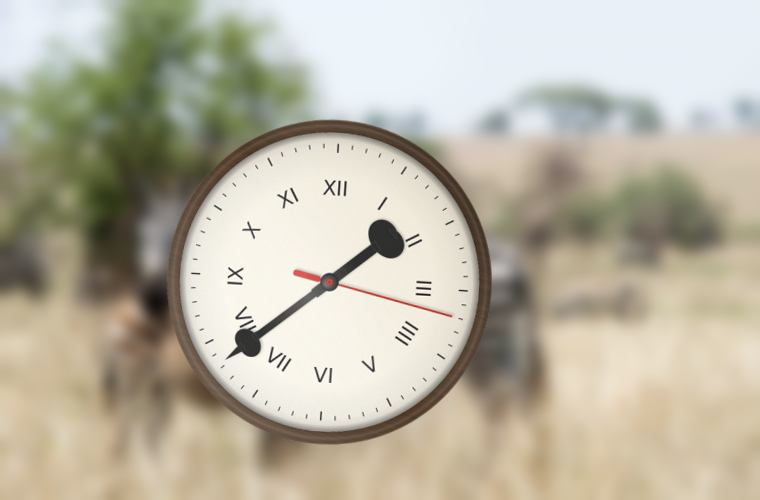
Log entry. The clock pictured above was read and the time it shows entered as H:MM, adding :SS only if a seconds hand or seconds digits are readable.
1:38:17
